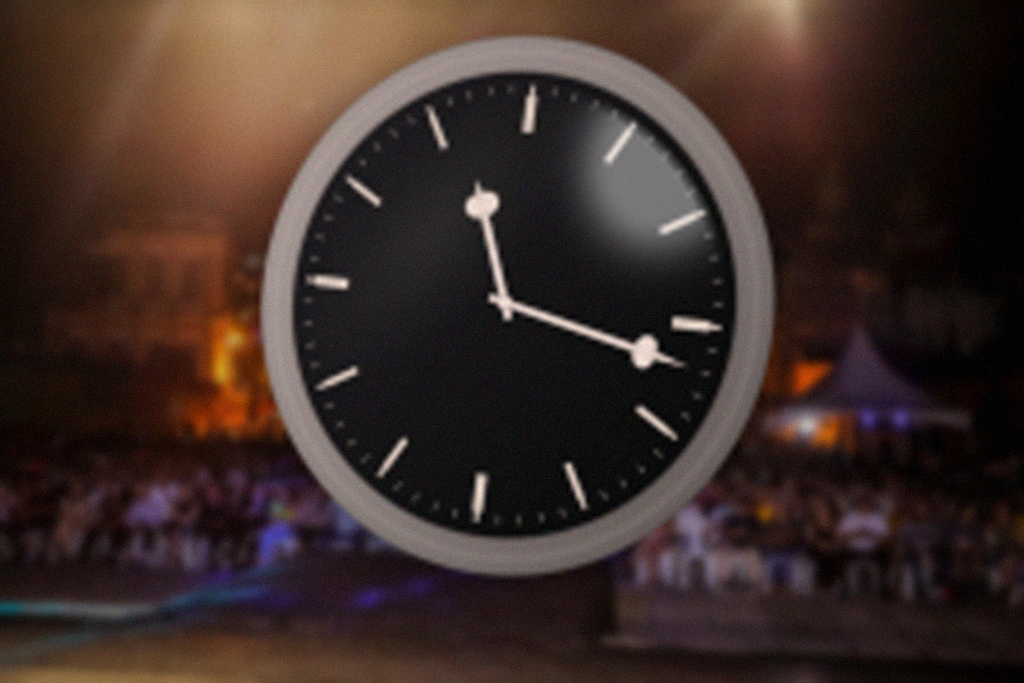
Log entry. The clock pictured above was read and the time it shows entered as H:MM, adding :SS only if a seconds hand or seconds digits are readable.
11:17
